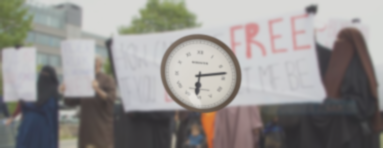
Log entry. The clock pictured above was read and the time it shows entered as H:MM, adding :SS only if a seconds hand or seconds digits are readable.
6:13
